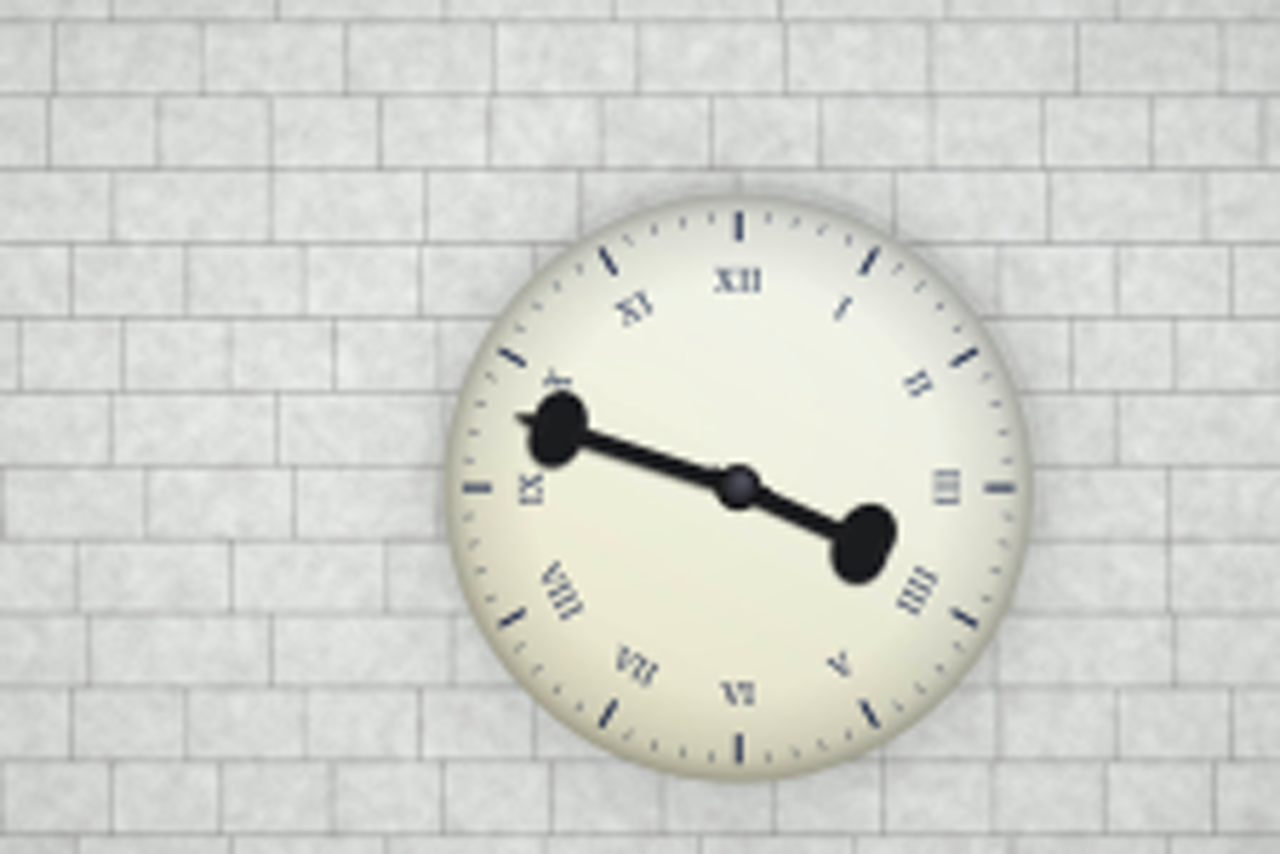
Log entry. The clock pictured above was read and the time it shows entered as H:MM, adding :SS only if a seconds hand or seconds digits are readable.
3:48
